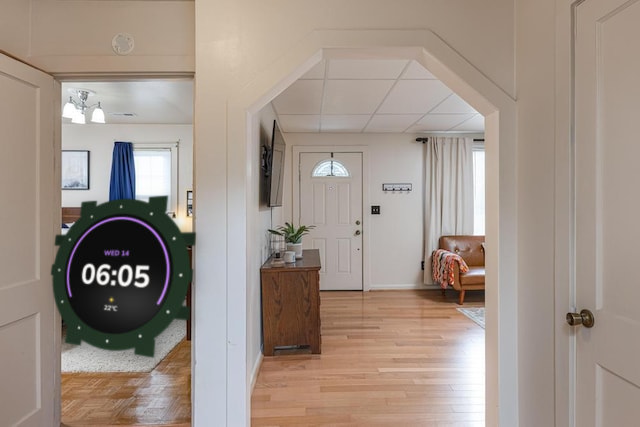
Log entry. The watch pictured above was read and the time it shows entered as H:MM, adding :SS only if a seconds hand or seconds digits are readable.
6:05
